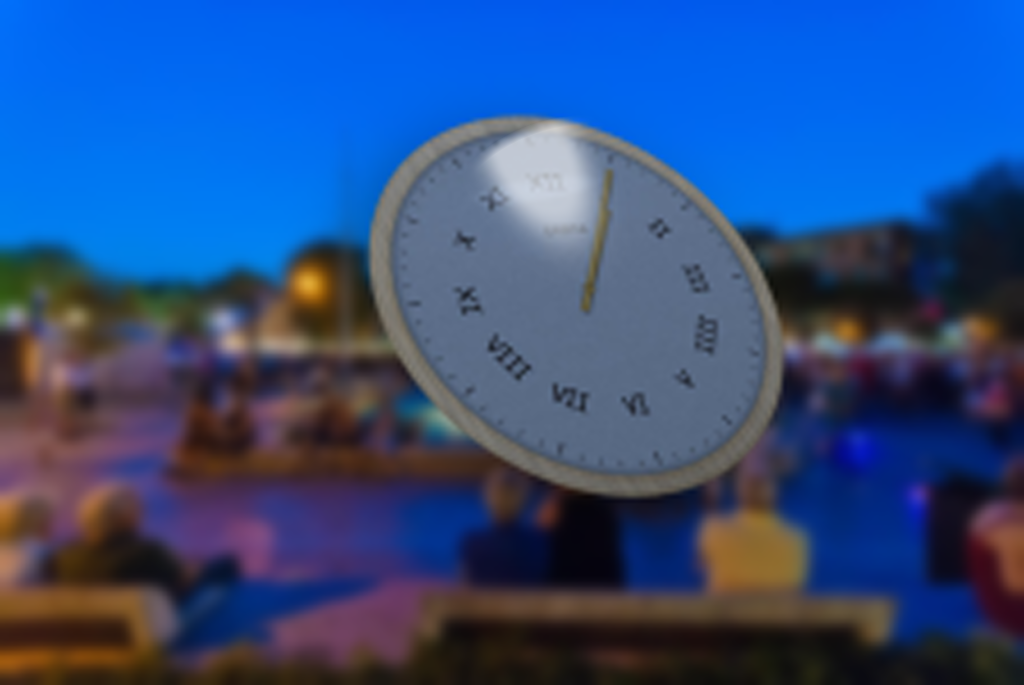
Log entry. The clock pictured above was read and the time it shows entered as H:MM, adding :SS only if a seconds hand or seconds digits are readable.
1:05
